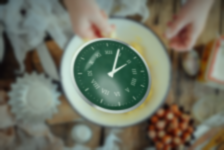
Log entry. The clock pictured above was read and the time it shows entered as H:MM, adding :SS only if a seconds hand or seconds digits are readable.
2:04
